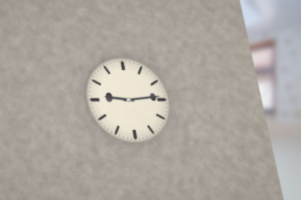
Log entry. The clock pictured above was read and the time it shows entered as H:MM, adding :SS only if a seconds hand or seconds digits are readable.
9:14
